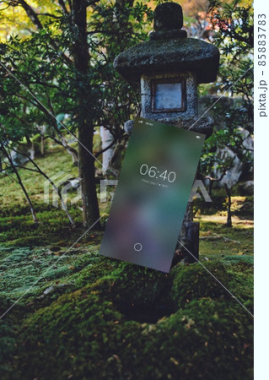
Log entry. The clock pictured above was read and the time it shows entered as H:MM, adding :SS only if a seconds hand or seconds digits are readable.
6:40
